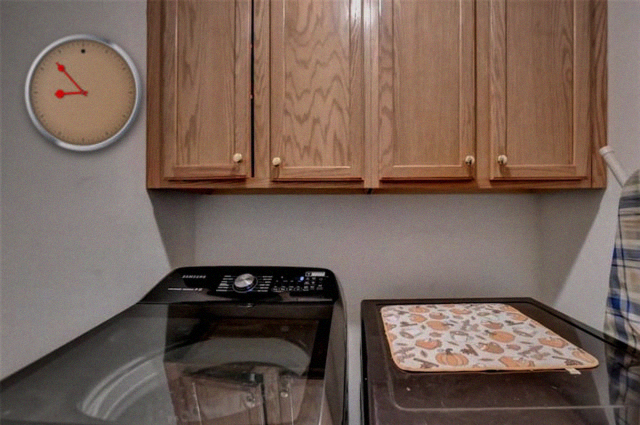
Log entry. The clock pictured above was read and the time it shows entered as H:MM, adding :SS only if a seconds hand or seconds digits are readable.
8:53
